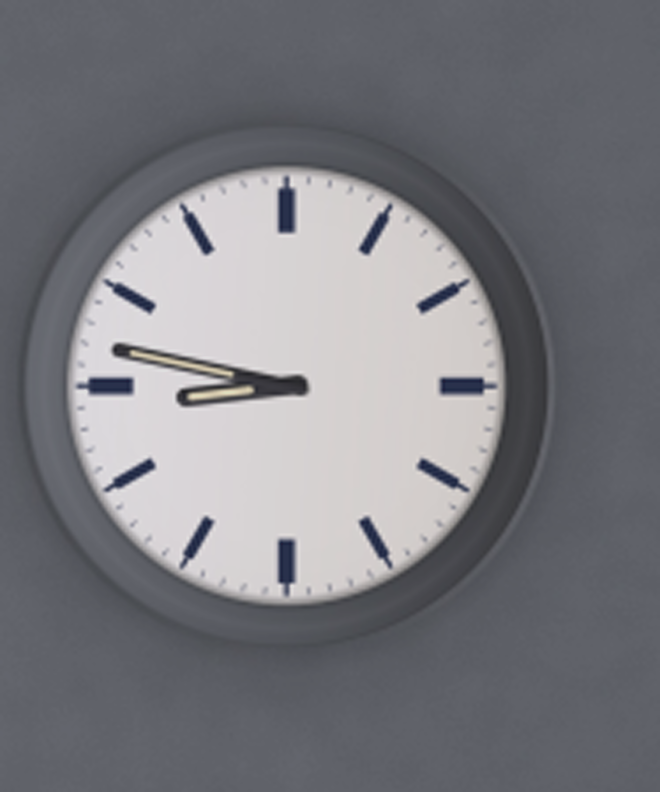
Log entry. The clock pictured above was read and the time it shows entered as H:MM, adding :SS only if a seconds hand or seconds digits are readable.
8:47
